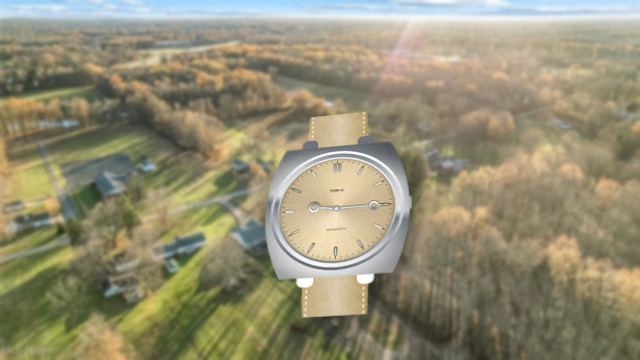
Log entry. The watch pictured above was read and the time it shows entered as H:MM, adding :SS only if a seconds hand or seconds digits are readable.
9:15
